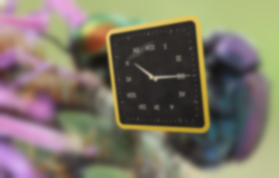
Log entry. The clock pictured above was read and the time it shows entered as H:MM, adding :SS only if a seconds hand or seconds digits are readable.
10:15
